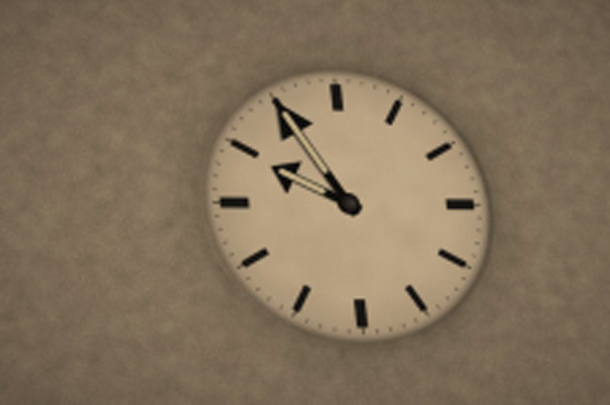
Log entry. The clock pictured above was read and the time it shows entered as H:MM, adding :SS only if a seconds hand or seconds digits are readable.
9:55
